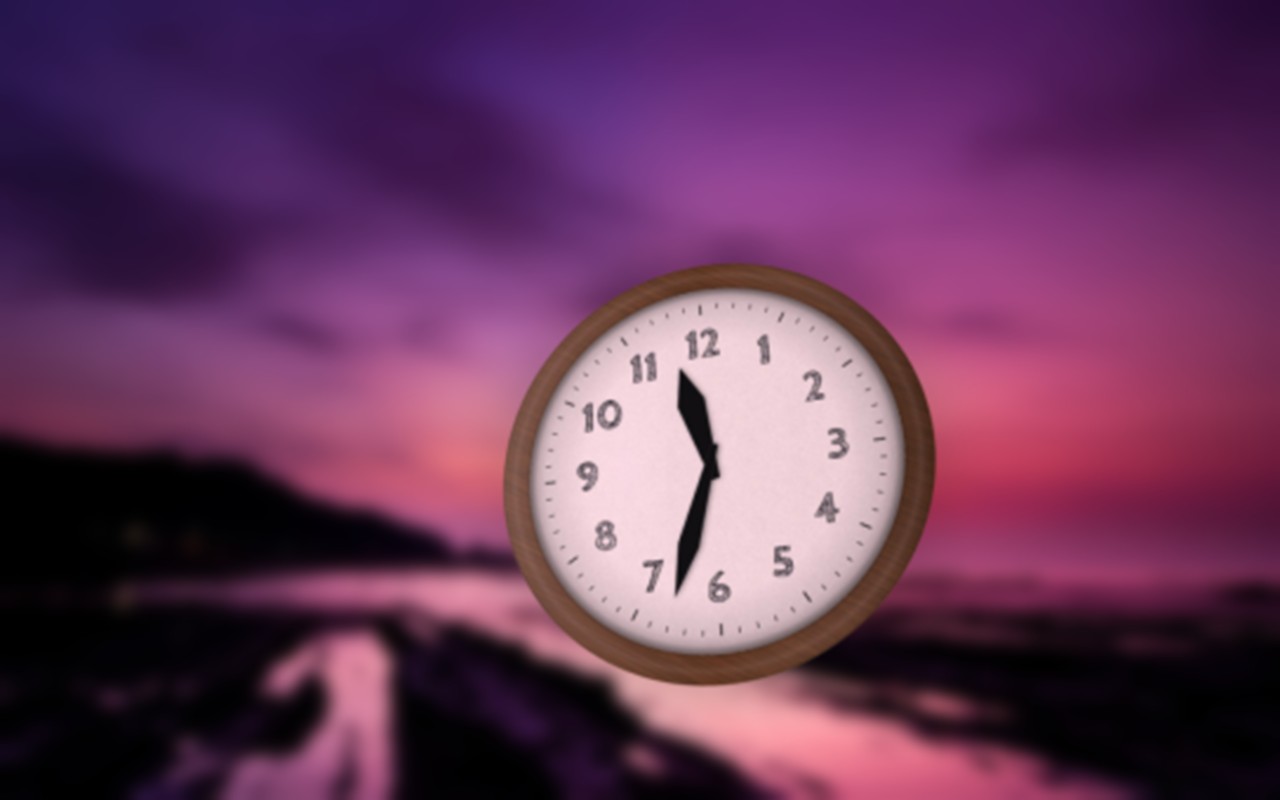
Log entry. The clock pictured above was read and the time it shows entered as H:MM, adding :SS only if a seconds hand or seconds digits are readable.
11:33
